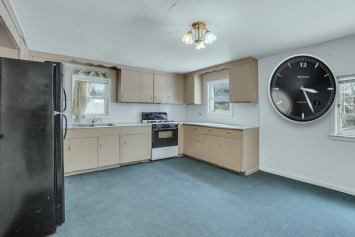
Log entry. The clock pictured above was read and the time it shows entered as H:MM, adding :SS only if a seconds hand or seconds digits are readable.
3:26
